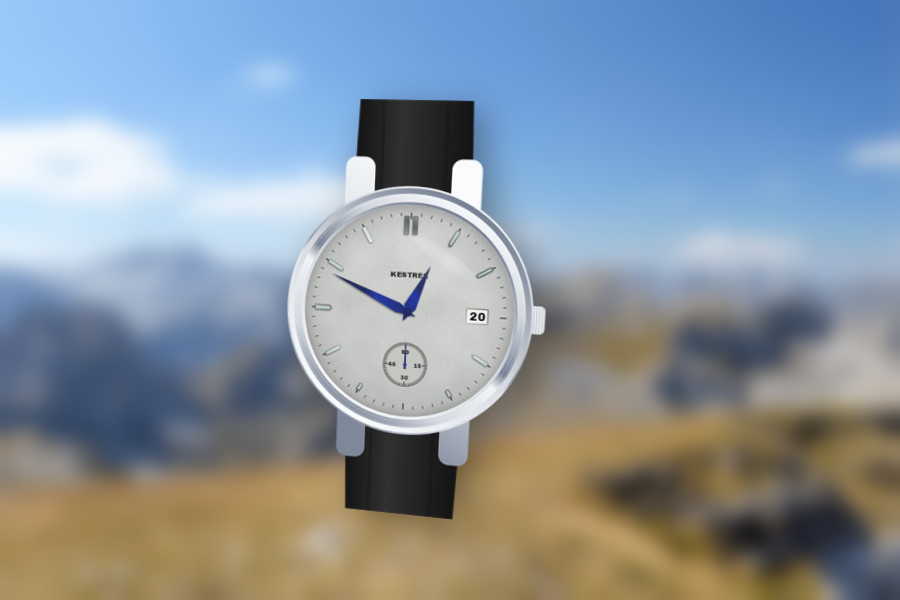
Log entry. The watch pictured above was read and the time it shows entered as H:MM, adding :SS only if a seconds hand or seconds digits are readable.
12:49
